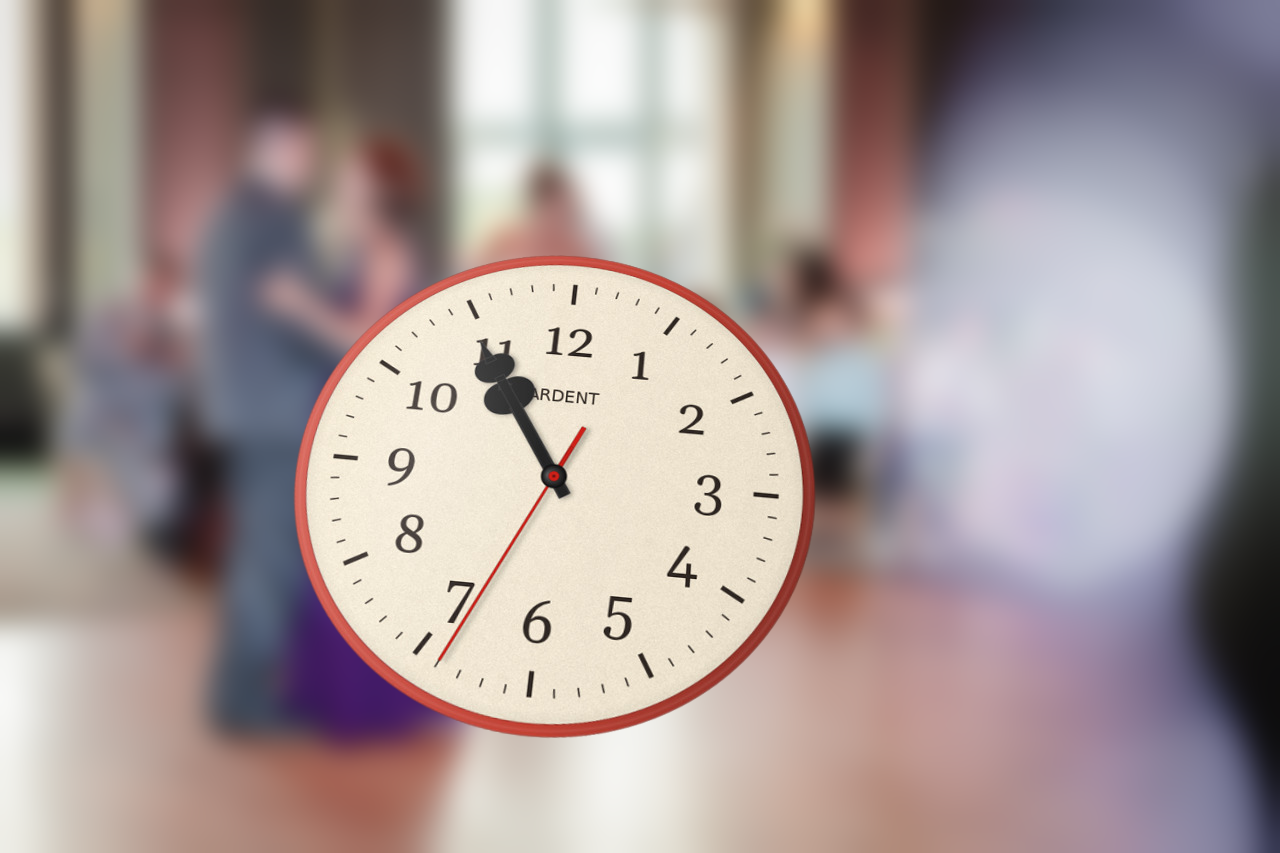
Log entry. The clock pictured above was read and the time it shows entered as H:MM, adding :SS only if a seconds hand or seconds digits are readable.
10:54:34
